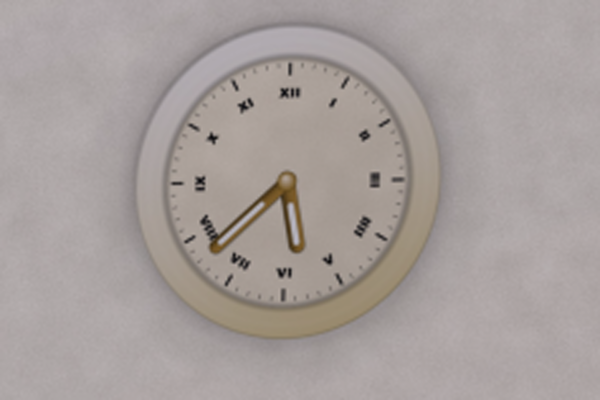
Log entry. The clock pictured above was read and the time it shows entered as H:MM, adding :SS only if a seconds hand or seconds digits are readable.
5:38
